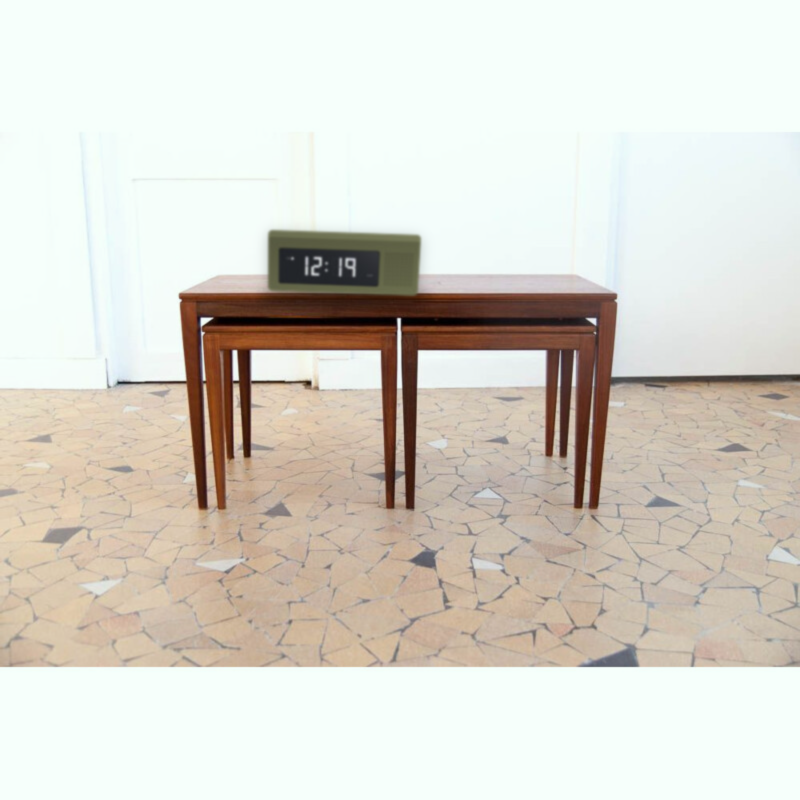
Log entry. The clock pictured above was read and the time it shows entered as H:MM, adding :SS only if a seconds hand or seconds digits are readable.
12:19
